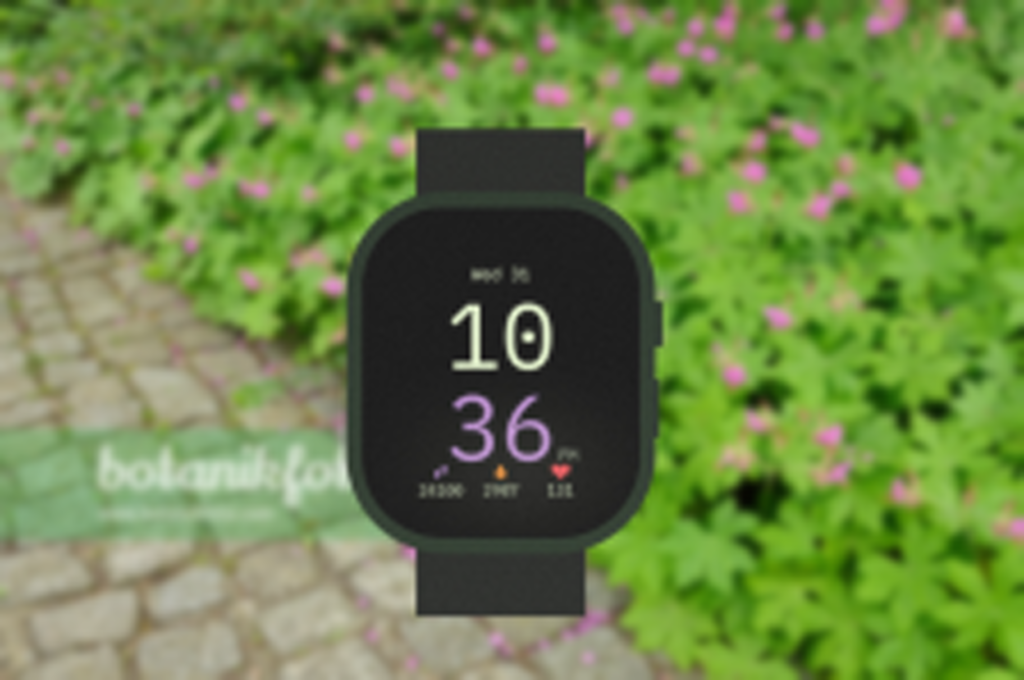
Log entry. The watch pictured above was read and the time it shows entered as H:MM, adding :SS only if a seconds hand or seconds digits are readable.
10:36
